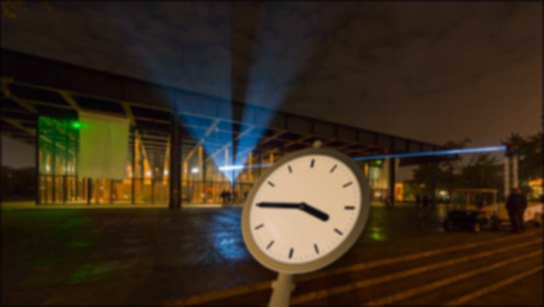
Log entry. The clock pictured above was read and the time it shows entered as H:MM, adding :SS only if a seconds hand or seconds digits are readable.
3:45
